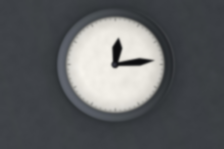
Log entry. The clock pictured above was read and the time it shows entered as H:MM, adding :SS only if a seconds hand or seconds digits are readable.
12:14
